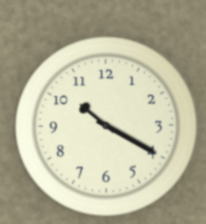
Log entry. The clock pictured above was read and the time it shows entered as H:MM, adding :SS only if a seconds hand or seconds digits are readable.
10:20
